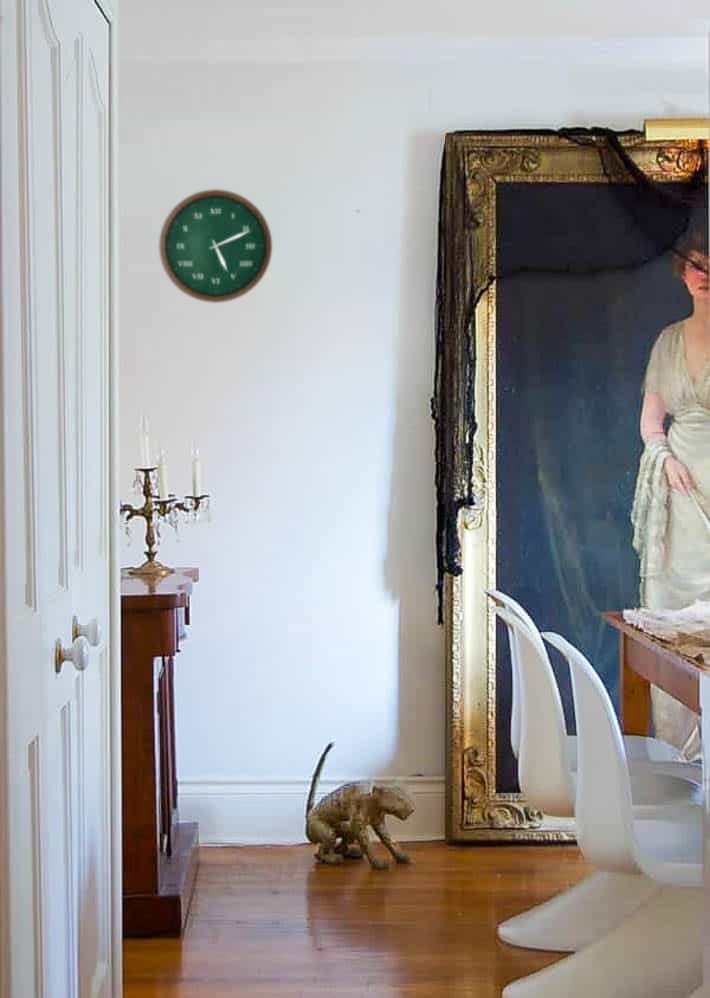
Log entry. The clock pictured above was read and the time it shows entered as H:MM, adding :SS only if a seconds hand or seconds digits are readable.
5:11
